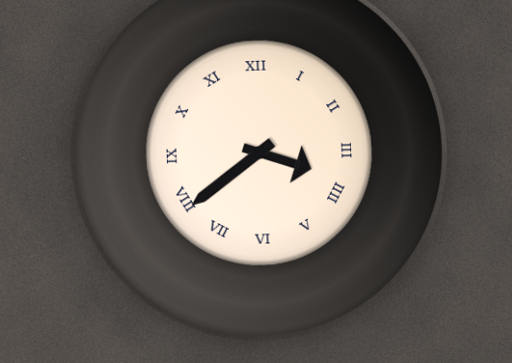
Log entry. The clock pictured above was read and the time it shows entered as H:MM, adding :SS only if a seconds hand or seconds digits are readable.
3:39
